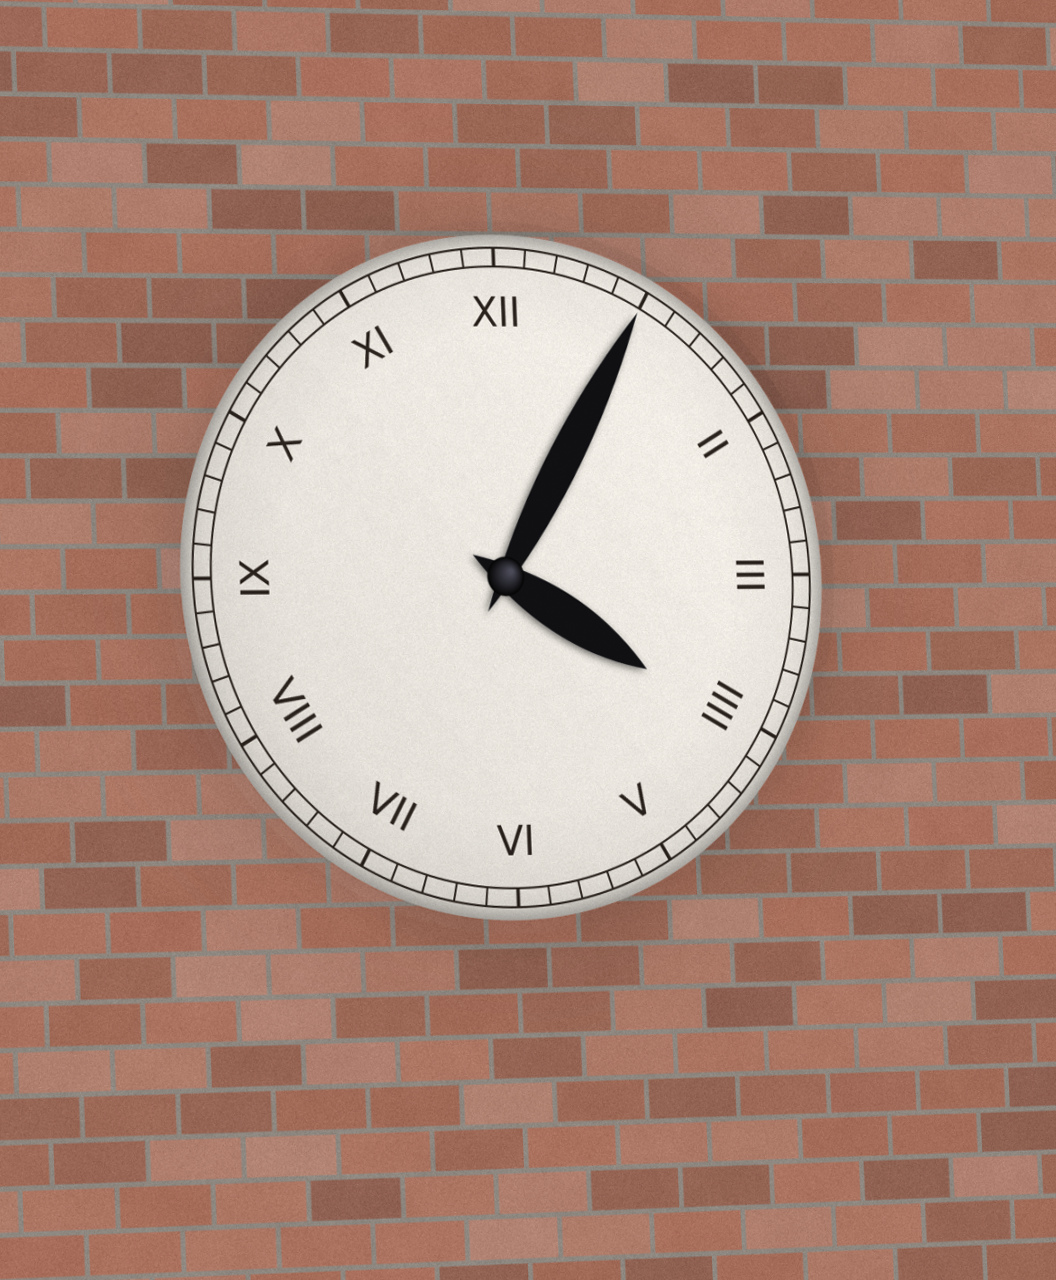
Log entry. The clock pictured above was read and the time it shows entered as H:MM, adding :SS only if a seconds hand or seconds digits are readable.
4:05
